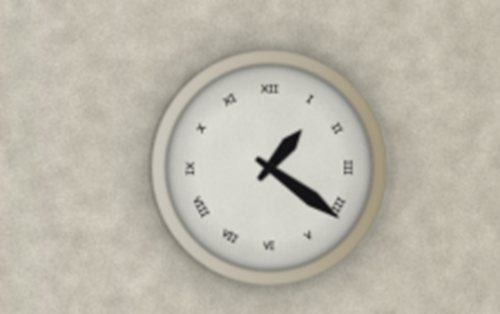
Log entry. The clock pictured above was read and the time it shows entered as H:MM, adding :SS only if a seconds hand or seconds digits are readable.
1:21
